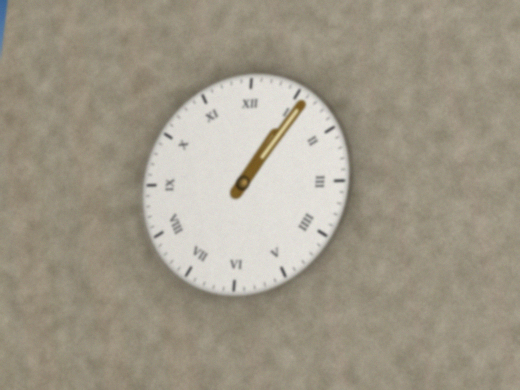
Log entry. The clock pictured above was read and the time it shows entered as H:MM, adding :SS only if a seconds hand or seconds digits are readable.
1:06
